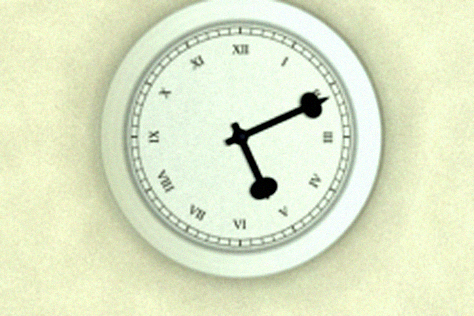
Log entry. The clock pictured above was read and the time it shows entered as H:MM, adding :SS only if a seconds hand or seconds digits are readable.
5:11
